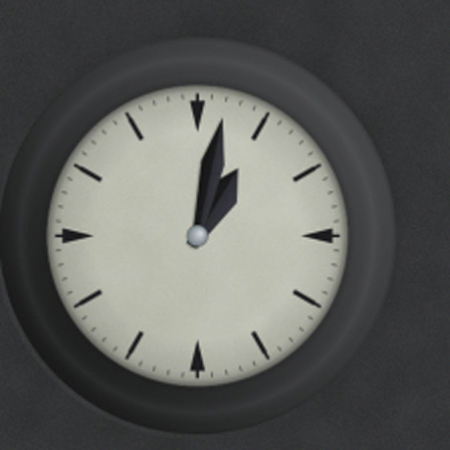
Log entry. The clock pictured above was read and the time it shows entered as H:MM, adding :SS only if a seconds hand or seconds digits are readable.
1:02
